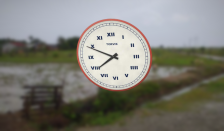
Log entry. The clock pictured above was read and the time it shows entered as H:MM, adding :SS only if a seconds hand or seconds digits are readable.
7:49
